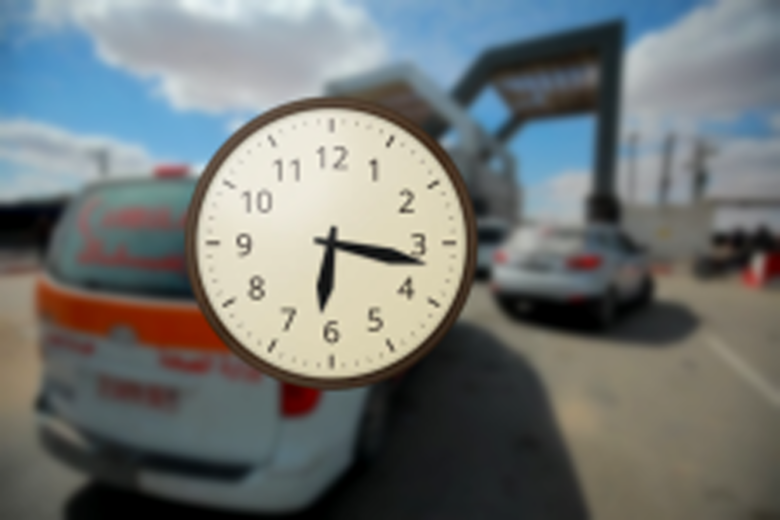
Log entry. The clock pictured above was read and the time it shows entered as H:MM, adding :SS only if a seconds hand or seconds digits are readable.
6:17
